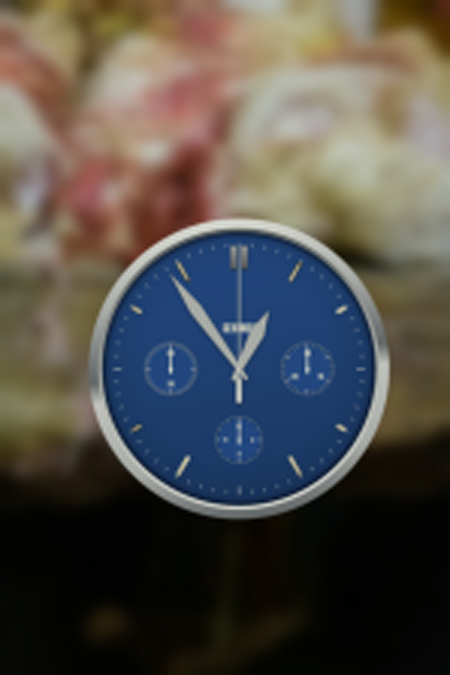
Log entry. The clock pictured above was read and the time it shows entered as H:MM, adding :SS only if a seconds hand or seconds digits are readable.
12:54
